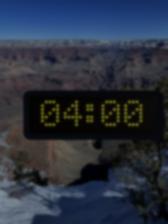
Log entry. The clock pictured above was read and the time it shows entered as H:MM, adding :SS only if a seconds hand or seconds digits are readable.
4:00
